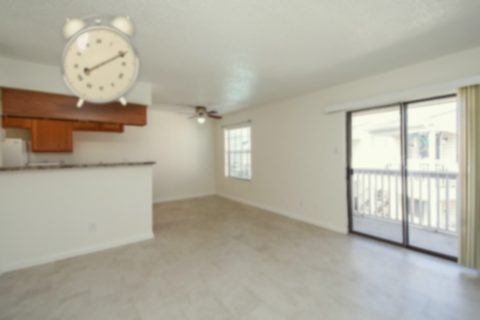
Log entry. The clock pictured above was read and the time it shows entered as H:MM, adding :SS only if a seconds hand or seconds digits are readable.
8:11
